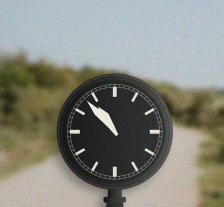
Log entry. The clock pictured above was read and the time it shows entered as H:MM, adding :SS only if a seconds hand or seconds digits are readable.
10:53
